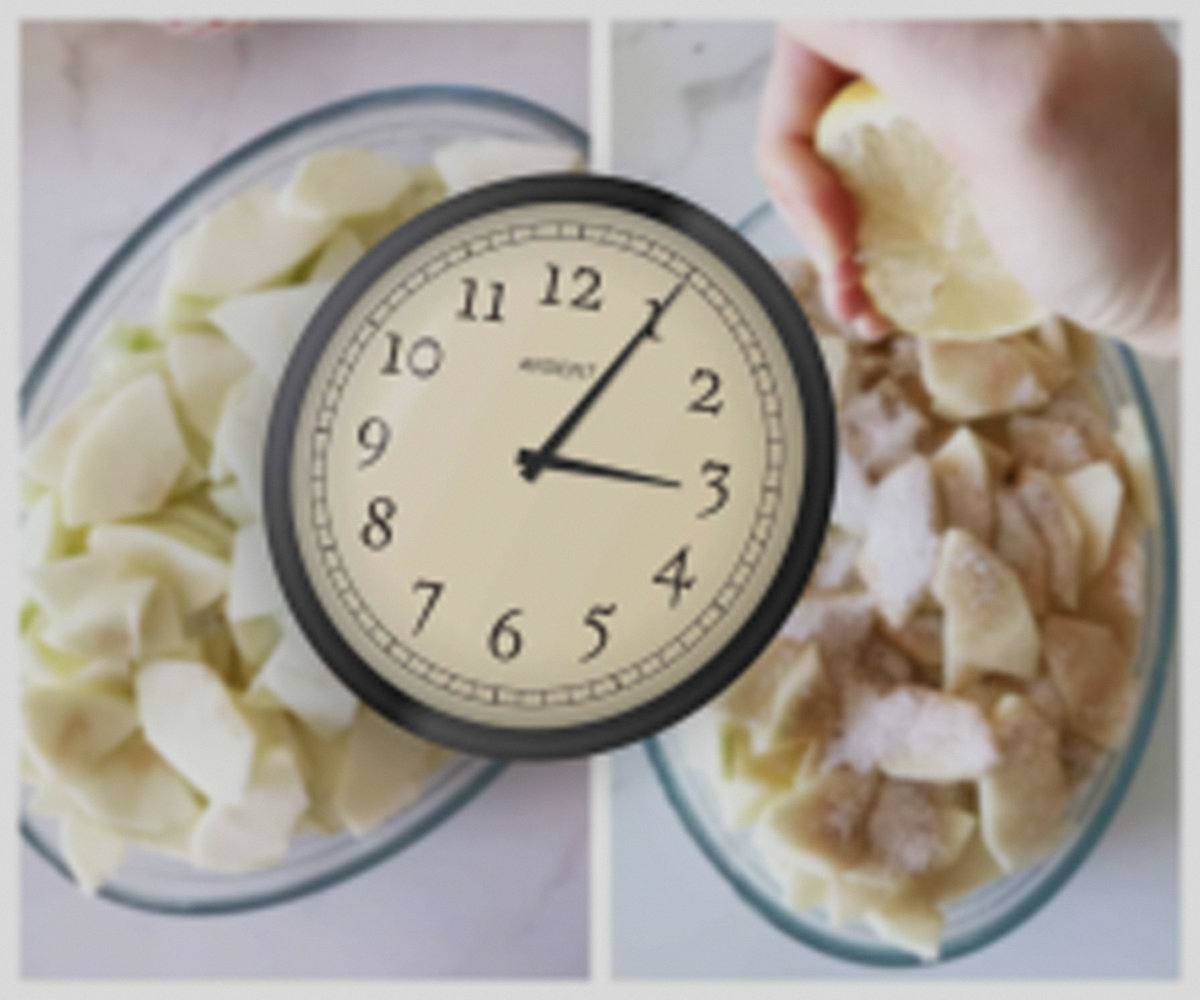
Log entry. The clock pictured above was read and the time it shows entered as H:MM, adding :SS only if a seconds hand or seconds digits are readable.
3:05
